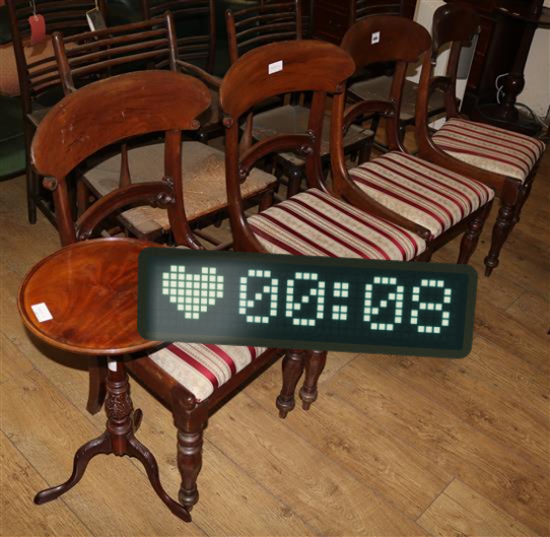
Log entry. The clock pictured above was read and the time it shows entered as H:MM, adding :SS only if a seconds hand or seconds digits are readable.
0:08
